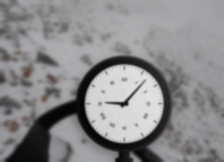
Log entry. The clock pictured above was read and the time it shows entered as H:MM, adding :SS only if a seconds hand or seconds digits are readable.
9:07
